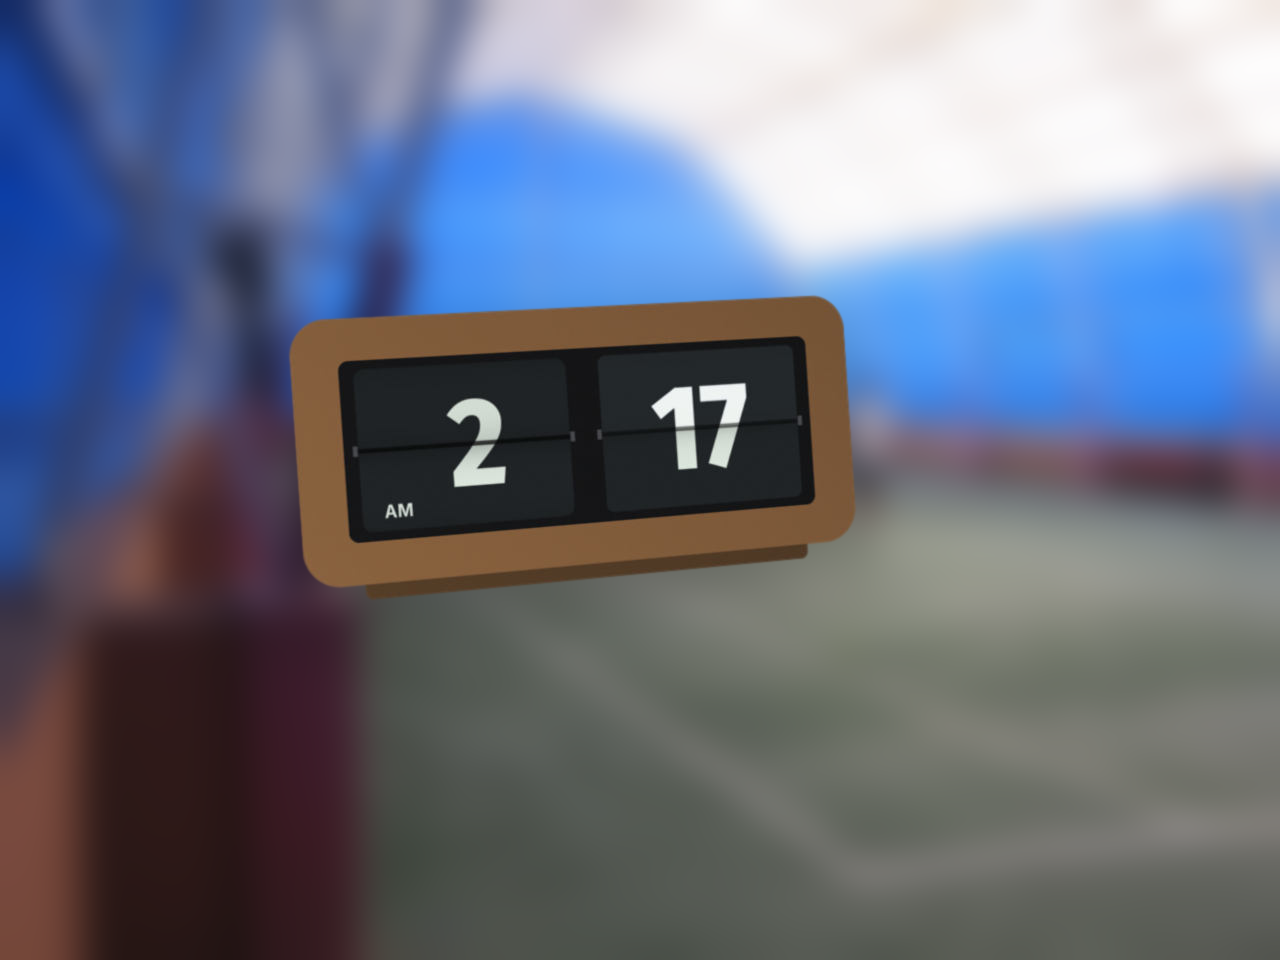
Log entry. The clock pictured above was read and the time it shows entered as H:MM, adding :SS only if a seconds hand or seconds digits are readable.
2:17
